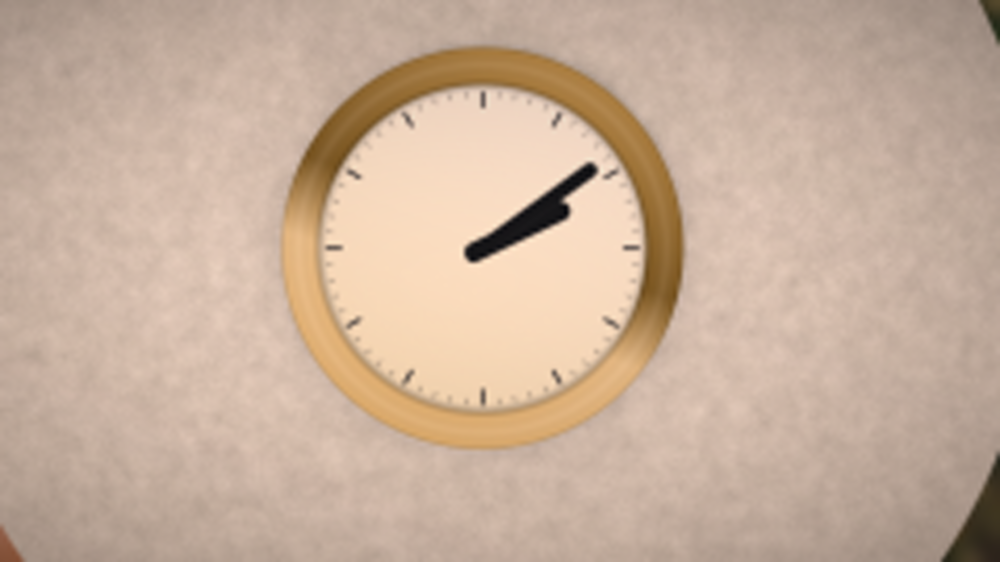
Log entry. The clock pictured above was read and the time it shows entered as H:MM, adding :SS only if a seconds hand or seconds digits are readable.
2:09
